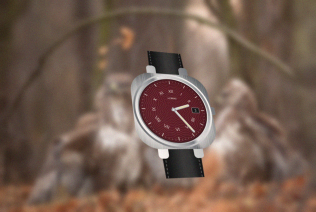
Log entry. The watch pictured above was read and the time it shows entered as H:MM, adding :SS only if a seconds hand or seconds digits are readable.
2:24
